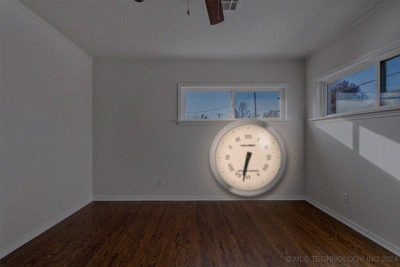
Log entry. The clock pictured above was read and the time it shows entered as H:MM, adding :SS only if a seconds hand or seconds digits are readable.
6:32
